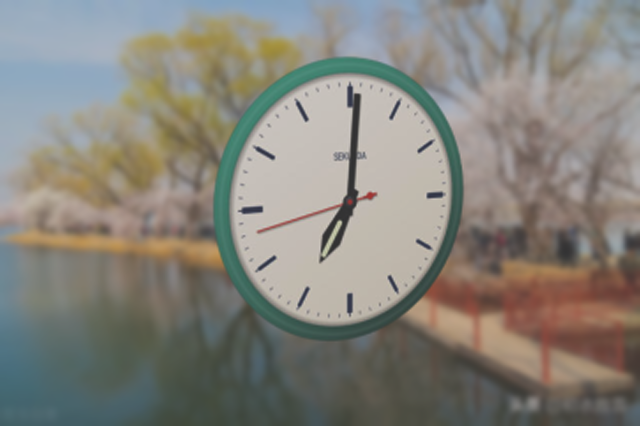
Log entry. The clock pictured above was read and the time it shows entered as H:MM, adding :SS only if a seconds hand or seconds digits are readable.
7:00:43
